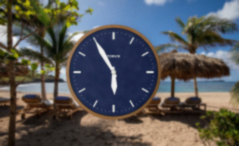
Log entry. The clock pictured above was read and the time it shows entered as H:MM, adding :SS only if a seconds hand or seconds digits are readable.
5:55
